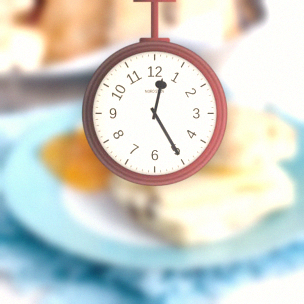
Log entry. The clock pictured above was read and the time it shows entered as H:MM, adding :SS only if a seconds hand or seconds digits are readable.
12:25
